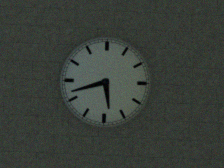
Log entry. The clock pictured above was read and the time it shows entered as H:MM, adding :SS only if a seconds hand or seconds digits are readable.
5:42
